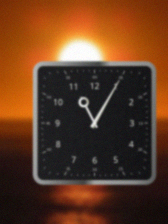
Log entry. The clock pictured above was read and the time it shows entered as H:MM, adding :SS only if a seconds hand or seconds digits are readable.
11:05
